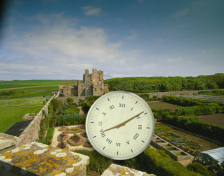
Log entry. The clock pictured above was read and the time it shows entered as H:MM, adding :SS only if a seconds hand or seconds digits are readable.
8:09
